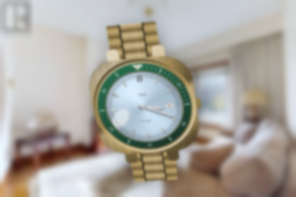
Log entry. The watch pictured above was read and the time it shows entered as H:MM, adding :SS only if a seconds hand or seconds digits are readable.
3:19
